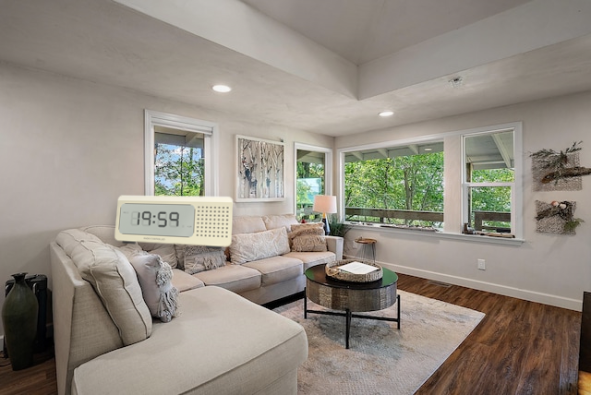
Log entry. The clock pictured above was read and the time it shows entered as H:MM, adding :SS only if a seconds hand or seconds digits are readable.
19:59
